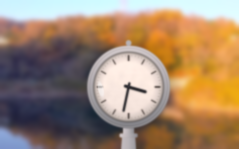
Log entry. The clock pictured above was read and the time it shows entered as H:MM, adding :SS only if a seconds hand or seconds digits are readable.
3:32
